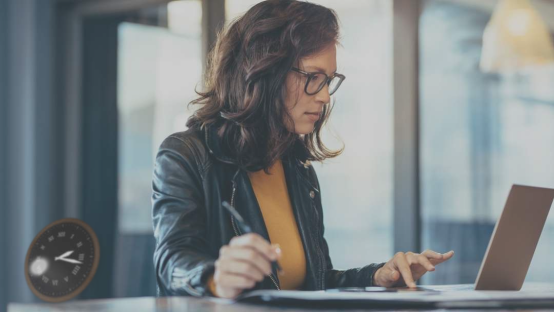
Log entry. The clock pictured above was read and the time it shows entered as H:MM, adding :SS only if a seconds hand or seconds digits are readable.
2:17
